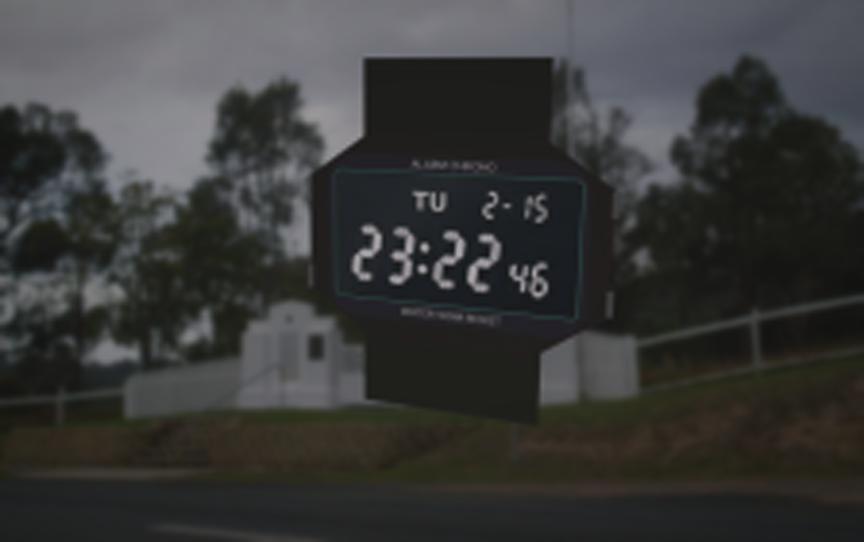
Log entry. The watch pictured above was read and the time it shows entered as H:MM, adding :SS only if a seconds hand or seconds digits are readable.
23:22:46
